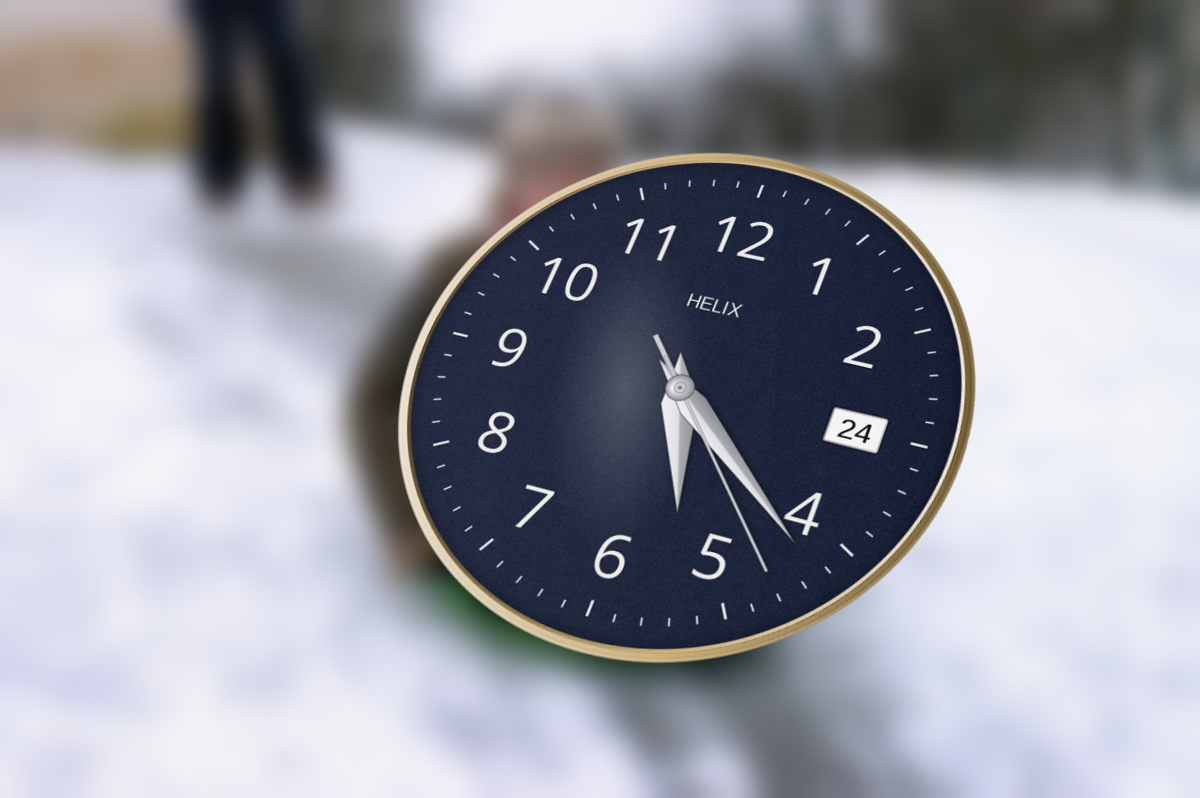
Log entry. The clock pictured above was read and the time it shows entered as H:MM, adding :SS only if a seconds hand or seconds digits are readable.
5:21:23
